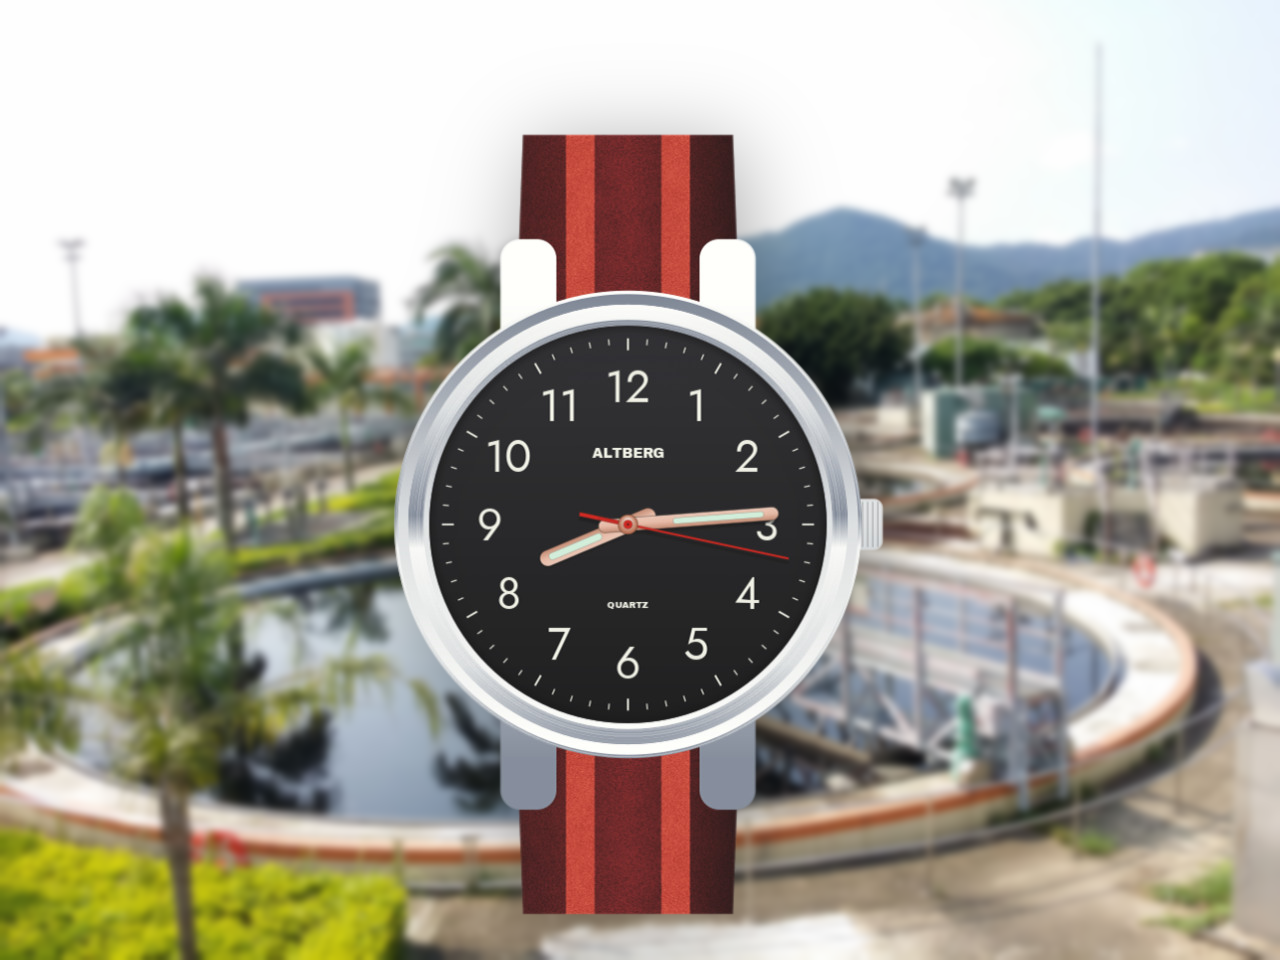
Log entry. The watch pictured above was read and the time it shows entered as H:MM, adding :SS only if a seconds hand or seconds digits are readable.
8:14:17
